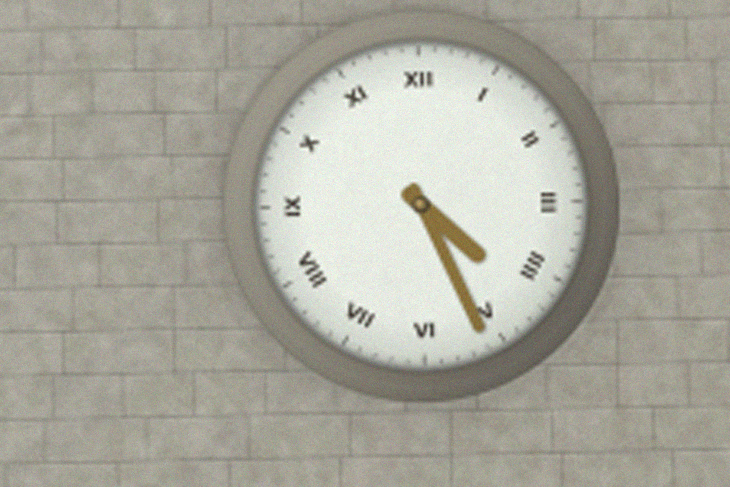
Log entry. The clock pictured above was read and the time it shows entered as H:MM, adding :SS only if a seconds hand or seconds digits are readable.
4:26
